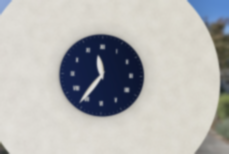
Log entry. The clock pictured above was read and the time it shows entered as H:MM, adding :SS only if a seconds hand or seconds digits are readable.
11:36
